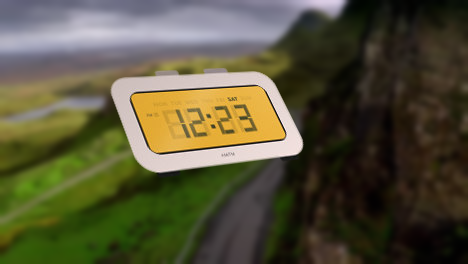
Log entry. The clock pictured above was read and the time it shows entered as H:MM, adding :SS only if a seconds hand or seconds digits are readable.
12:23
